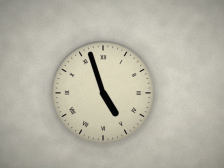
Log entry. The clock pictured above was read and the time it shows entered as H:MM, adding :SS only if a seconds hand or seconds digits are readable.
4:57
